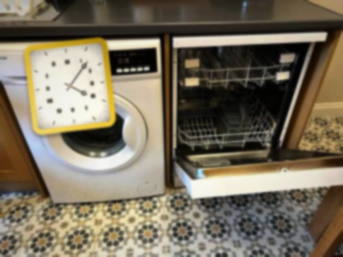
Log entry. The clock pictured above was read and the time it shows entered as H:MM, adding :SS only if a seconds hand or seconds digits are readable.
4:07
